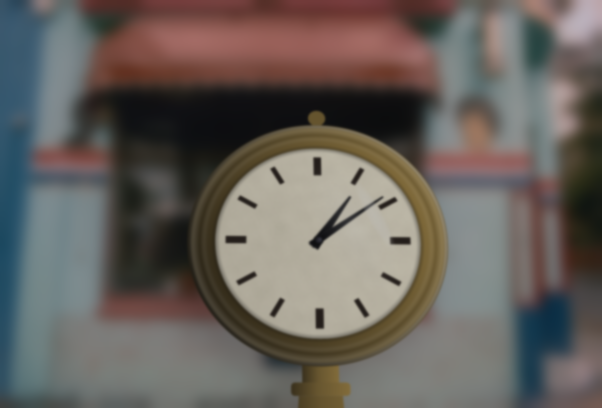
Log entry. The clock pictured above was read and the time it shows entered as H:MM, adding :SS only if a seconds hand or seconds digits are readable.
1:09
